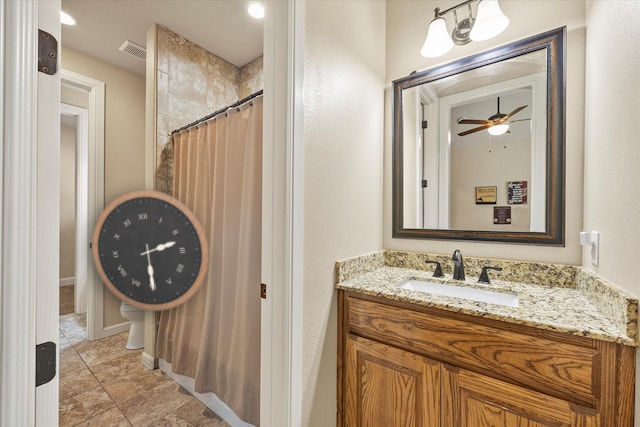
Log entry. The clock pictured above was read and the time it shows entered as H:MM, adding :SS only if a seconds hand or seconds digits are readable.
2:30
